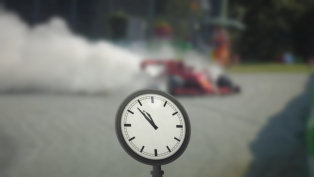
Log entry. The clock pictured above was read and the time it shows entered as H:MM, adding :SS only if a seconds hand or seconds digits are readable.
10:53
